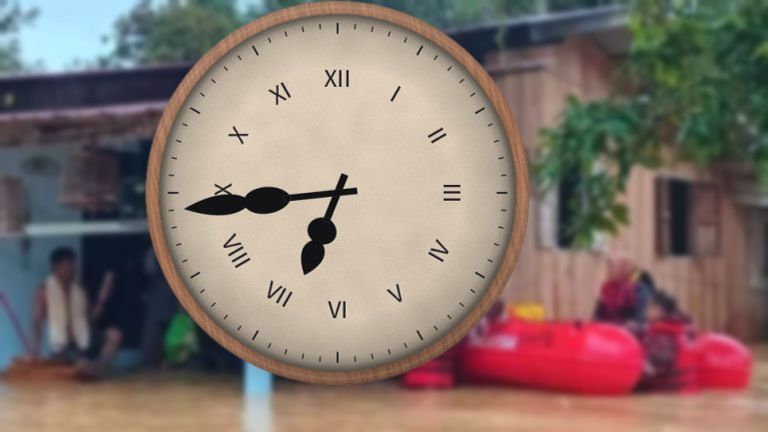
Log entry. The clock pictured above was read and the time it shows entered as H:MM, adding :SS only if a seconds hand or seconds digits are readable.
6:44
